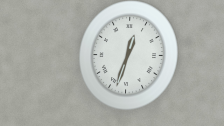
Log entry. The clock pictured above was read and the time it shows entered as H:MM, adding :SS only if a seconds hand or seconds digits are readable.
12:33
